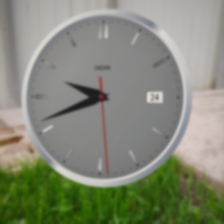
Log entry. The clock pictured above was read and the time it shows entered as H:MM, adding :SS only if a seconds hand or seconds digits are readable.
9:41:29
